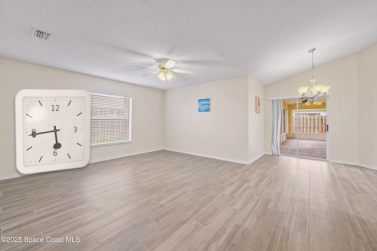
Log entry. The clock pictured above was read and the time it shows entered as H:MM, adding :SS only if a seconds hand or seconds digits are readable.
5:44
